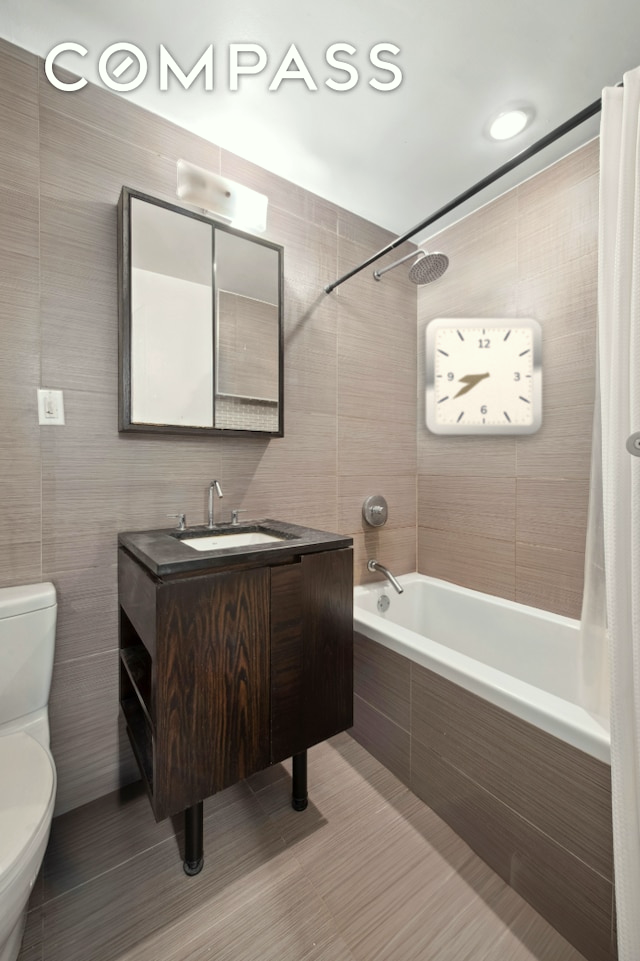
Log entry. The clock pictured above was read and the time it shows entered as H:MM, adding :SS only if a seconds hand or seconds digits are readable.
8:39
